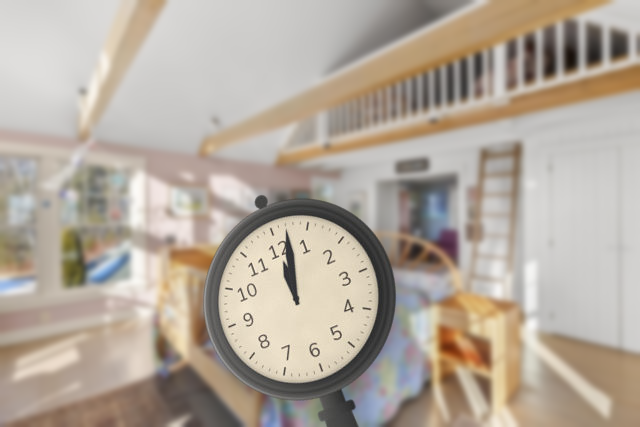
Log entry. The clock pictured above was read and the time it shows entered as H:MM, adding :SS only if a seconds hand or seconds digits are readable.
12:02
